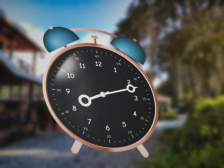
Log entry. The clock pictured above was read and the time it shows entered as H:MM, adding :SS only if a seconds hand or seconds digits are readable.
8:12
